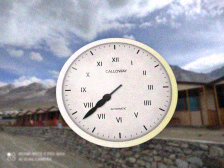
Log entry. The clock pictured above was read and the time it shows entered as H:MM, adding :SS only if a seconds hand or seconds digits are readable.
7:38
